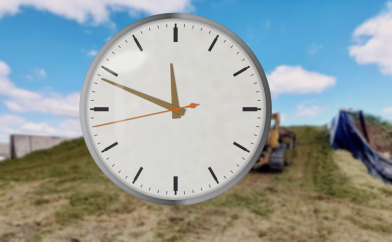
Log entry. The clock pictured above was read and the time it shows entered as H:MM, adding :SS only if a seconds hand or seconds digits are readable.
11:48:43
